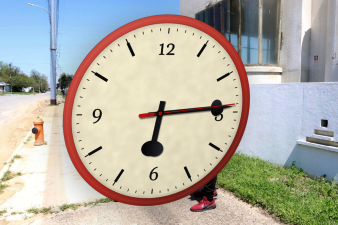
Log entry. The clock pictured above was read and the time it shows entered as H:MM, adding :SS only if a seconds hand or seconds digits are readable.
6:14:14
